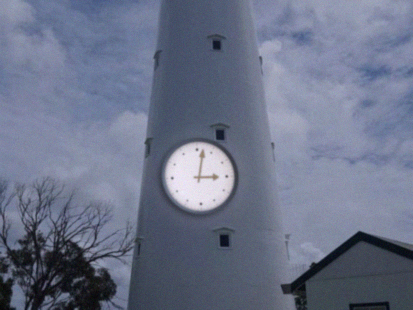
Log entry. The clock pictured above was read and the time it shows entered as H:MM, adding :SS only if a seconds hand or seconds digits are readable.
3:02
